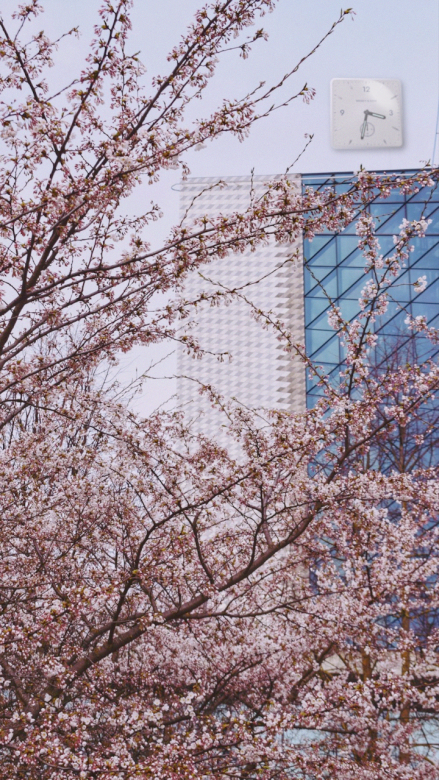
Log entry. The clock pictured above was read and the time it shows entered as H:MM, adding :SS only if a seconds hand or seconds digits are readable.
3:32
